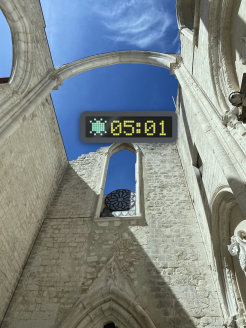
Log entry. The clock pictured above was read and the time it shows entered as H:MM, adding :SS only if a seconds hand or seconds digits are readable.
5:01
